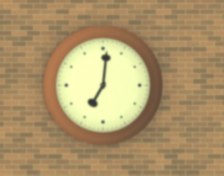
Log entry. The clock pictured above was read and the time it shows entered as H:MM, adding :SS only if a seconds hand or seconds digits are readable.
7:01
